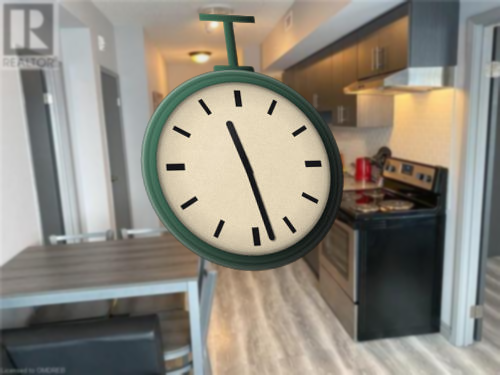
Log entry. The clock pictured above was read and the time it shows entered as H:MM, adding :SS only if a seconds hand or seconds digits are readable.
11:28
